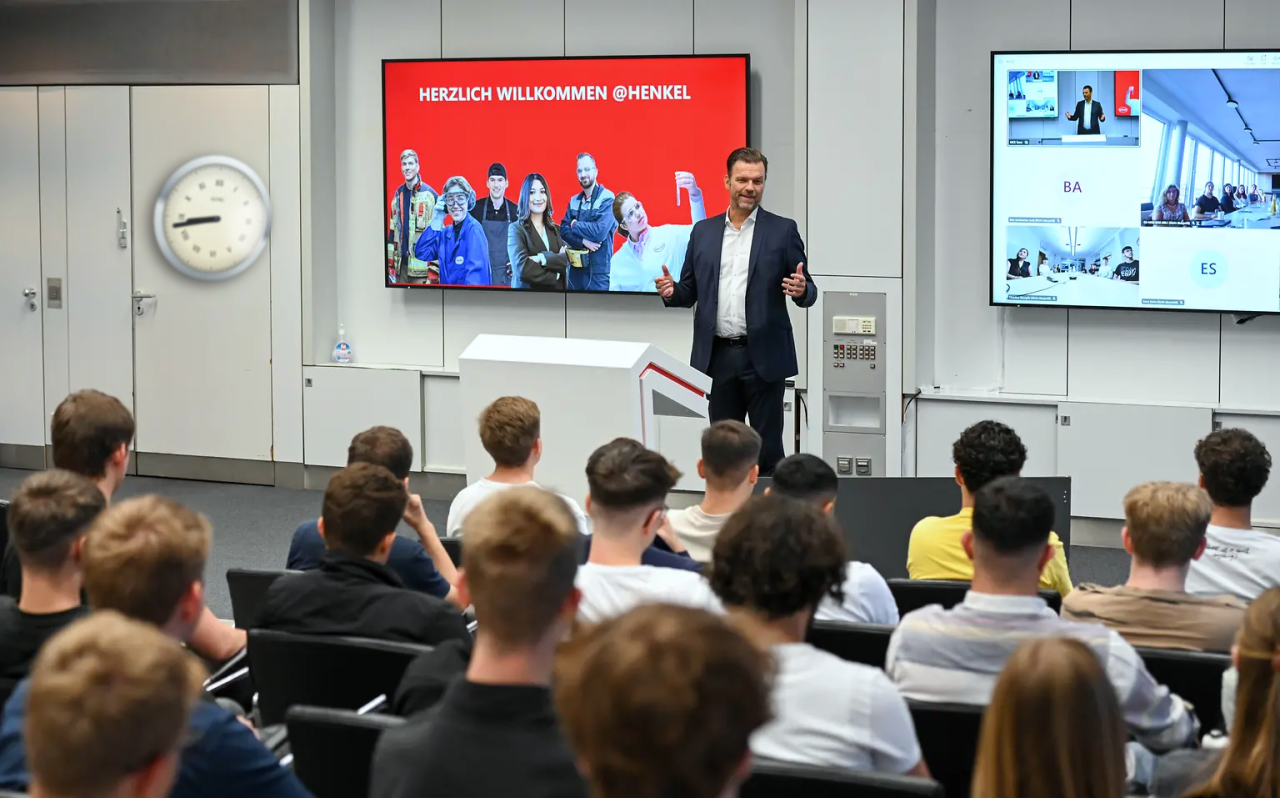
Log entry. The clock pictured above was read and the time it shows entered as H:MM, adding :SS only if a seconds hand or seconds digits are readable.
8:43
